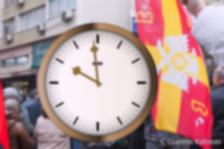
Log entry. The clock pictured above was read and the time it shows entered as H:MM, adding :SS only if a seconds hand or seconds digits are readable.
9:59
